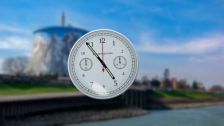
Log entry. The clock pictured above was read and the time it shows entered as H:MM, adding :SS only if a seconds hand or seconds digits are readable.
4:54
